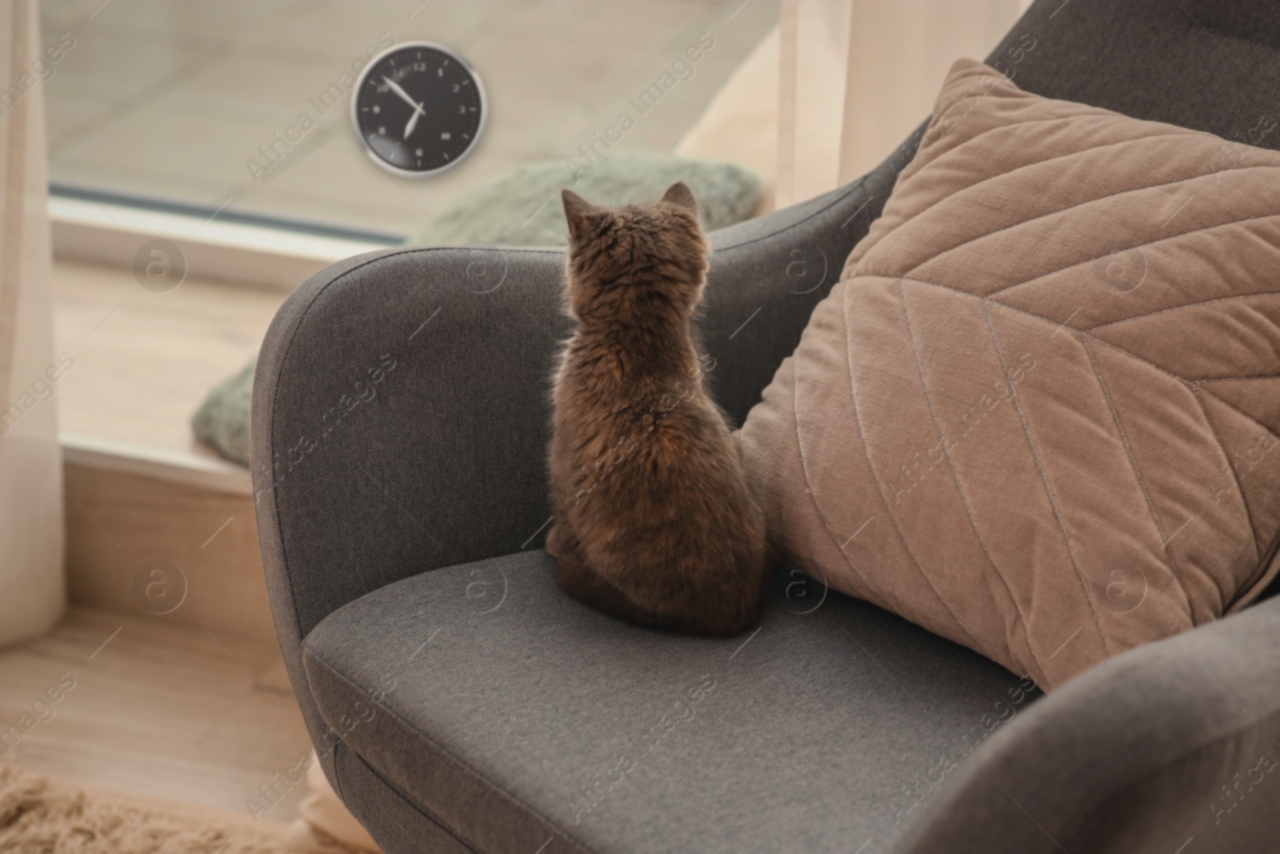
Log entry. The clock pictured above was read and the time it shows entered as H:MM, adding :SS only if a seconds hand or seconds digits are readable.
6:52
